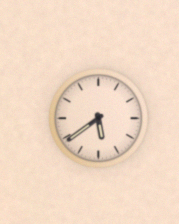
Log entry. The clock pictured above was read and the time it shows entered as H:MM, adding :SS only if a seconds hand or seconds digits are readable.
5:39
